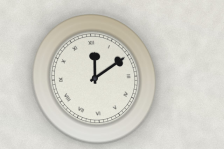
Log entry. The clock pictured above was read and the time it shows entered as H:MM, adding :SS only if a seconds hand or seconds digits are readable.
12:10
